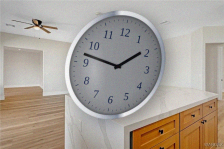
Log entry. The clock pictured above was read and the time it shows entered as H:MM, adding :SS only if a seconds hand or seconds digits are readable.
1:47
